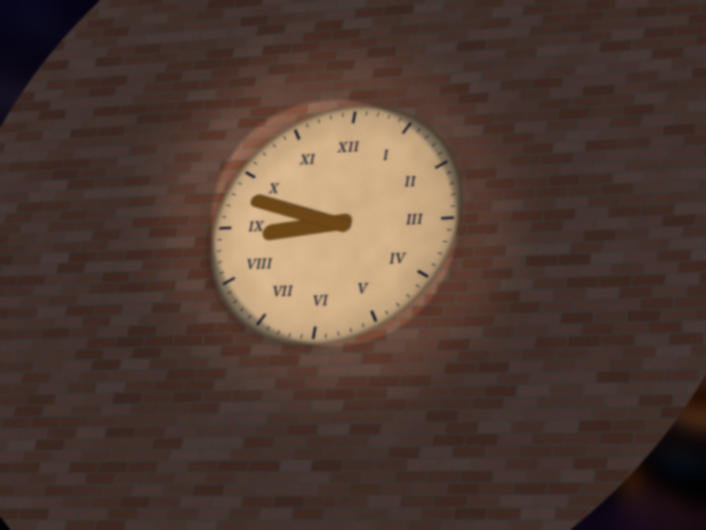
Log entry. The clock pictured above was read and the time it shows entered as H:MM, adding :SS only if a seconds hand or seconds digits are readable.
8:48
